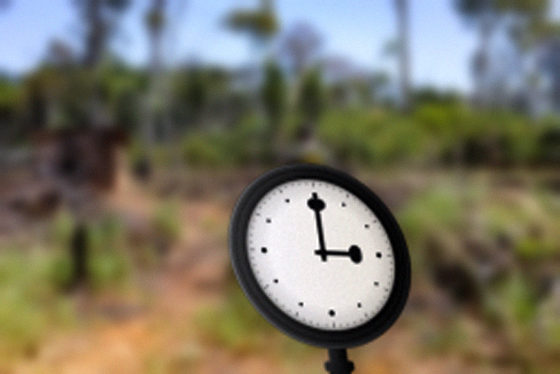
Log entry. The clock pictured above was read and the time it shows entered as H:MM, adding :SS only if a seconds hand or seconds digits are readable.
3:00
